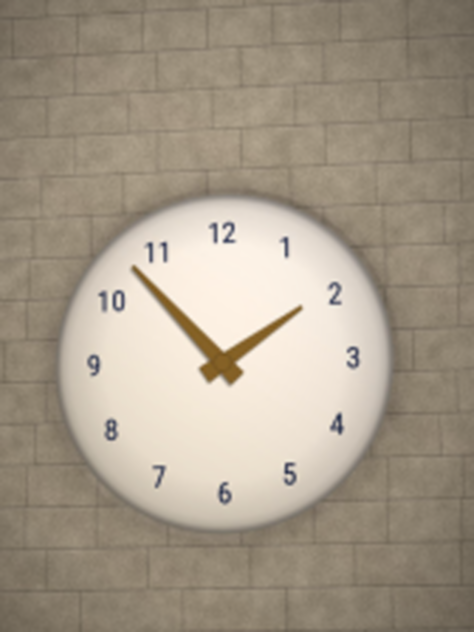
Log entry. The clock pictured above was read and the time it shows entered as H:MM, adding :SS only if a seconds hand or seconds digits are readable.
1:53
